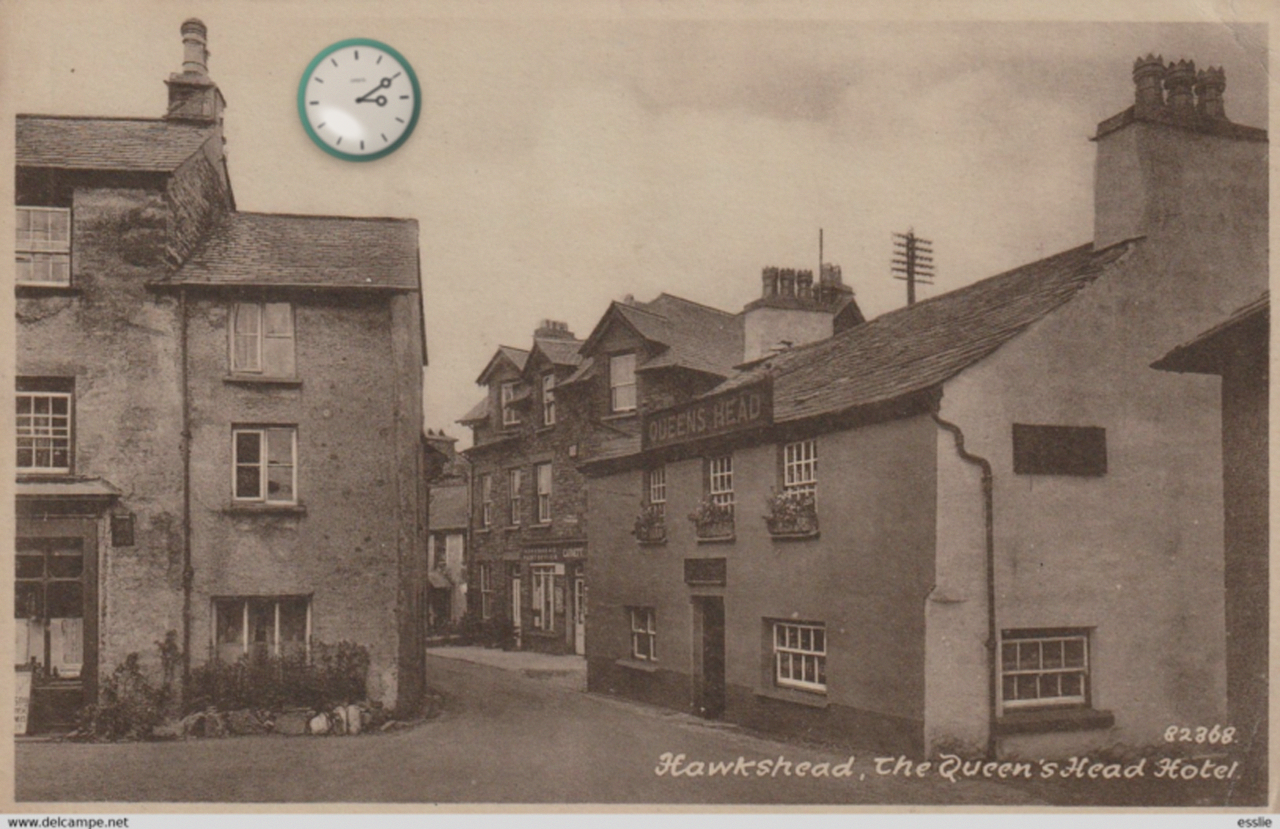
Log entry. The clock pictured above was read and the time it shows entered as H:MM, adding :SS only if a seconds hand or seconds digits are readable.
3:10
